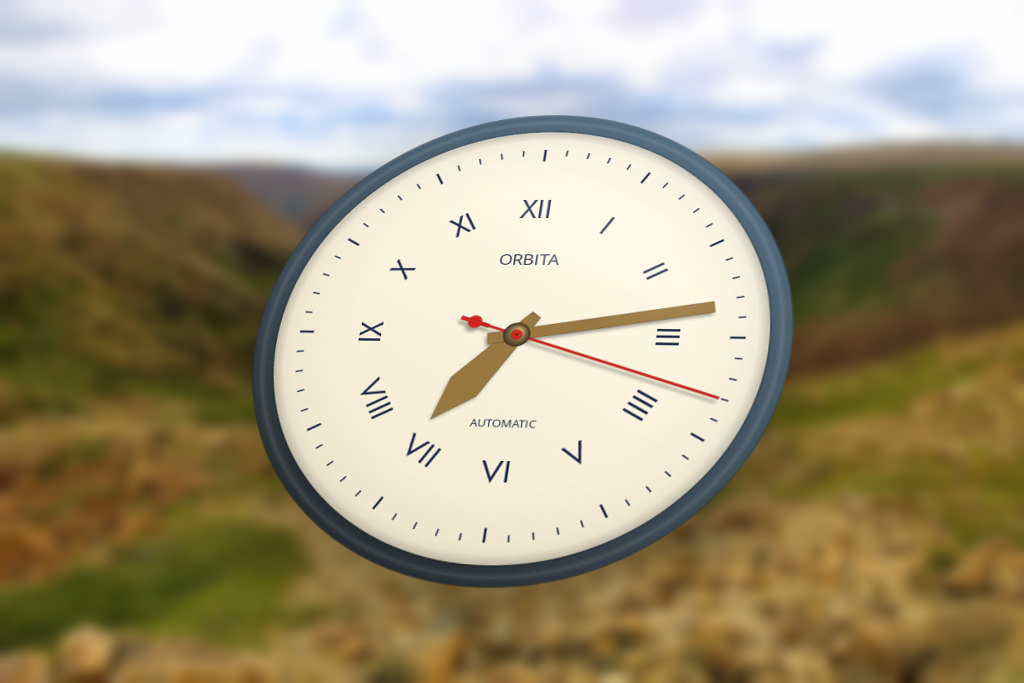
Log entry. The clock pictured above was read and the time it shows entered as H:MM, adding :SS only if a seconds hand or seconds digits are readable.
7:13:18
